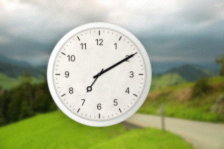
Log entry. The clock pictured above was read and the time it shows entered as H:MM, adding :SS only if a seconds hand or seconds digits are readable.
7:10
